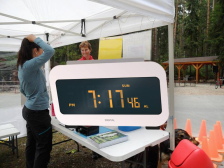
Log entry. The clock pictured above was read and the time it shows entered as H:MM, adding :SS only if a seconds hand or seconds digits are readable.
7:17:46
